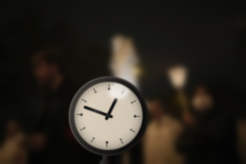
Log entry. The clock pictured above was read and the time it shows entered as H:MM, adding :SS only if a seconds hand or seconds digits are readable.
12:48
